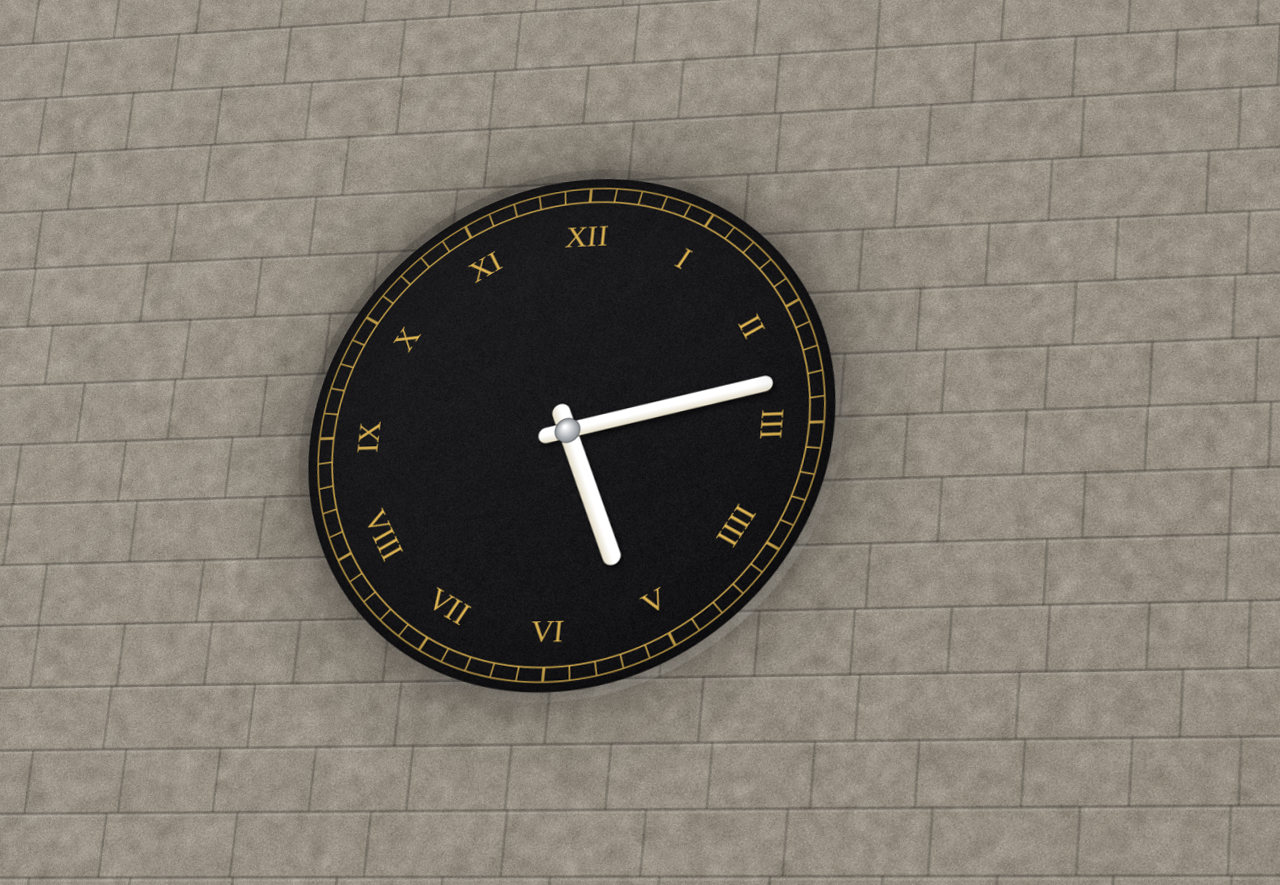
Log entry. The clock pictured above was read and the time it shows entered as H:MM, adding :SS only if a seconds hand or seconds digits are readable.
5:13
